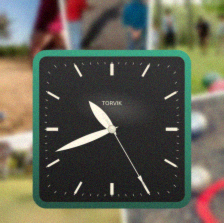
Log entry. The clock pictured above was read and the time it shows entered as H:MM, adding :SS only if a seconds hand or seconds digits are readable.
10:41:25
